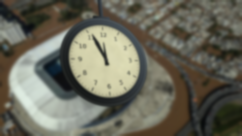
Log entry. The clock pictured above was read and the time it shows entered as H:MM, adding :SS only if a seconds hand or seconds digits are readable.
11:56
